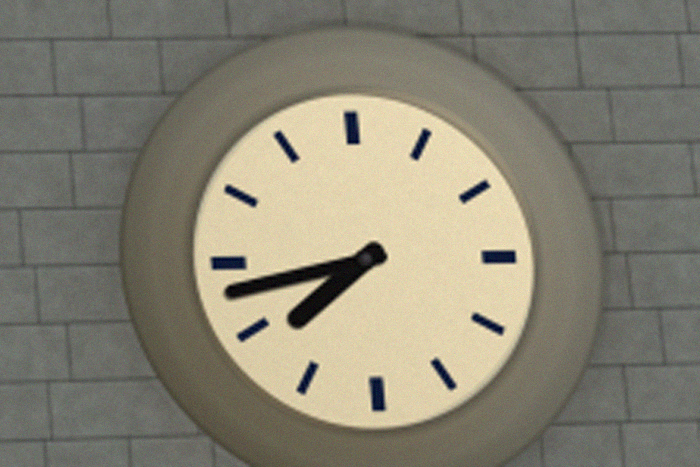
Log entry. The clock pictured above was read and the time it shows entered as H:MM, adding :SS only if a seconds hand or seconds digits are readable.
7:43
